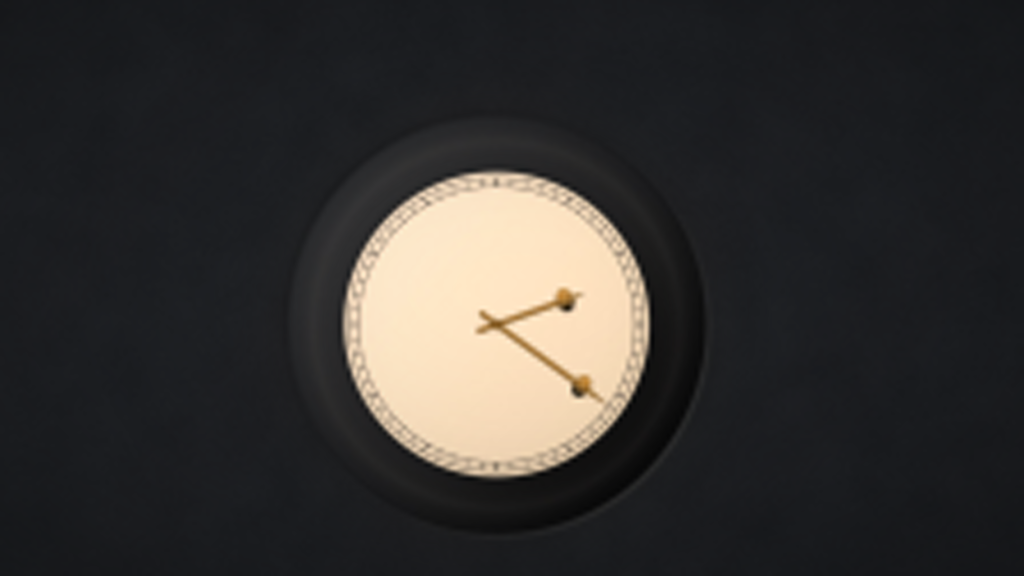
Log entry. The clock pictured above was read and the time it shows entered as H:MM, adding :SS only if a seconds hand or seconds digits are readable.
2:21
